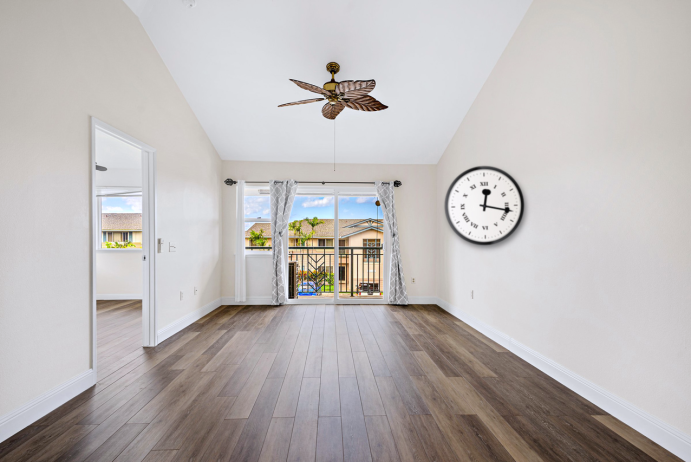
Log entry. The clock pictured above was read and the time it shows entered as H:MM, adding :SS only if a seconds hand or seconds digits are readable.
12:17
